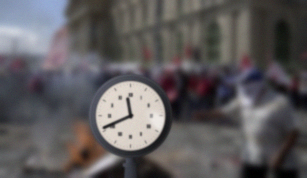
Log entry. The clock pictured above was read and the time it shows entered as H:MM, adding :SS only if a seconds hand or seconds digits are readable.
11:41
